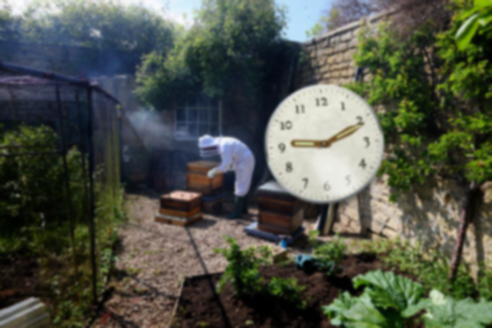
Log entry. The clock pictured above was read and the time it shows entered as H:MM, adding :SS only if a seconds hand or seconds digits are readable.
9:11
